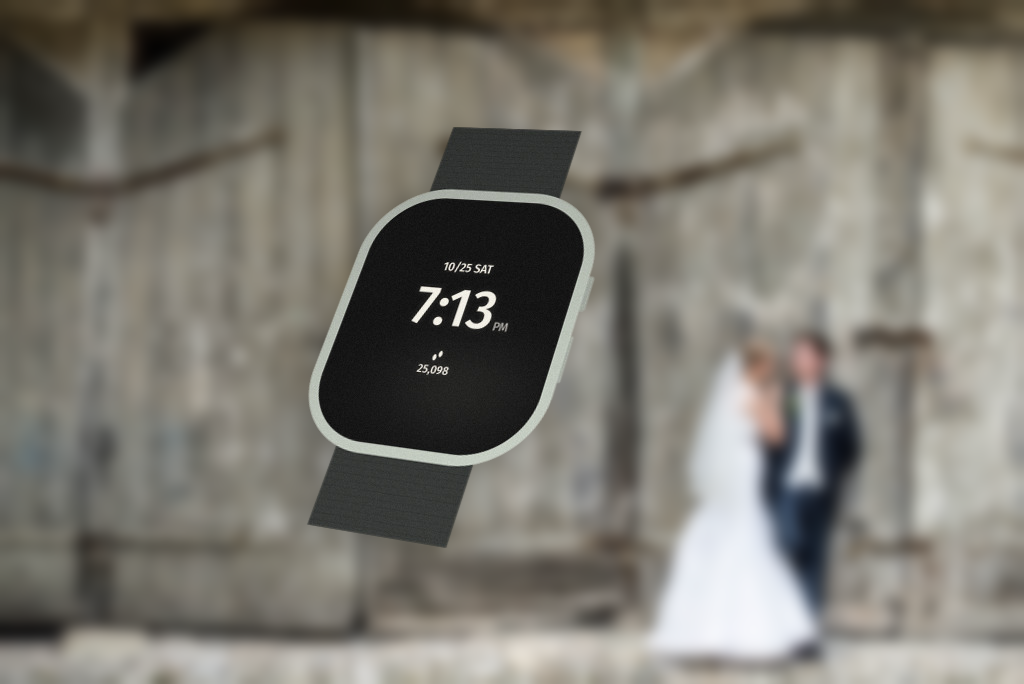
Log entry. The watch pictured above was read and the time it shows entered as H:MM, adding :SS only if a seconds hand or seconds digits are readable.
7:13
